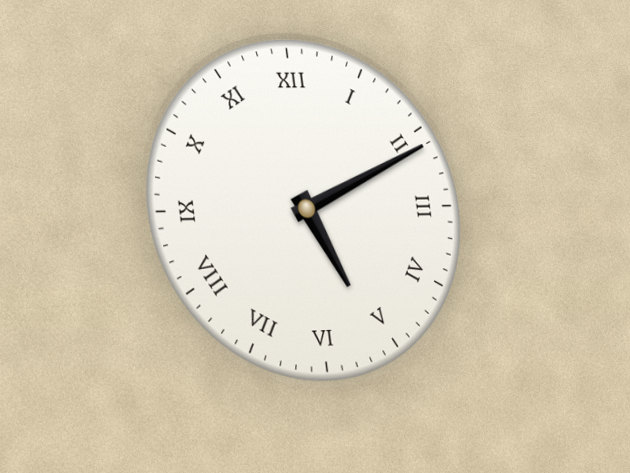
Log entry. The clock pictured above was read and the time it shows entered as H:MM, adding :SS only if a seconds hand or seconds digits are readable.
5:11
